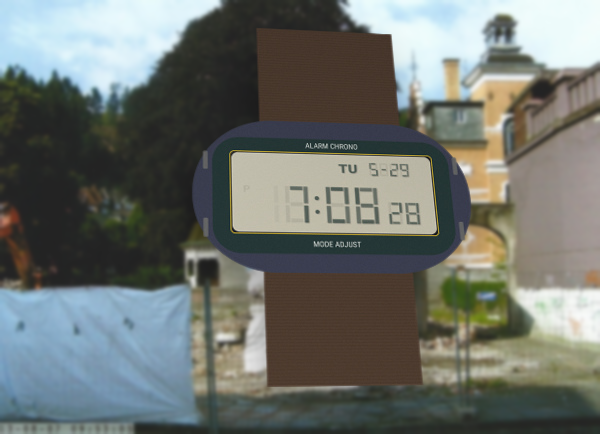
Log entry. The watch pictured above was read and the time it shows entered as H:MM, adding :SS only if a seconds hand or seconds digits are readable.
7:08:28
